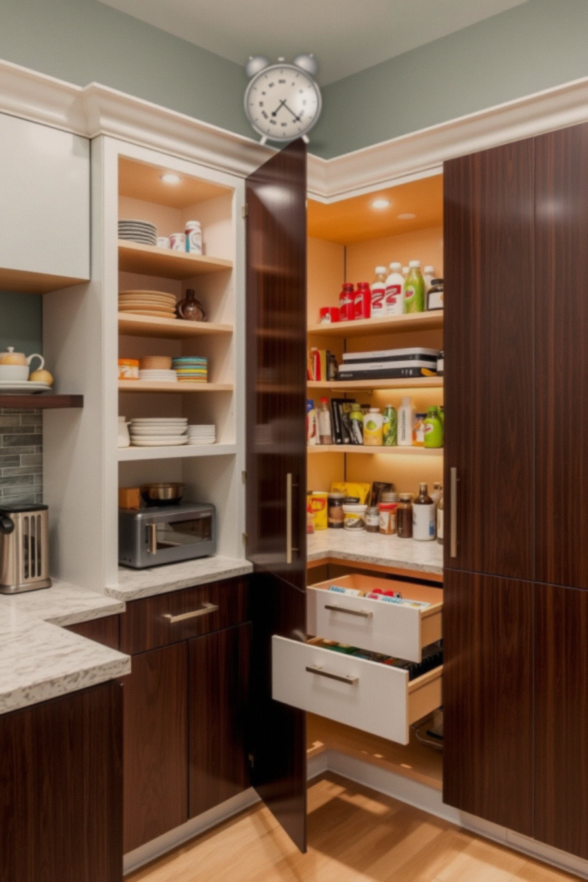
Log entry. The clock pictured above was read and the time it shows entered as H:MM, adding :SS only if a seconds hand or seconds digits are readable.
7:23
